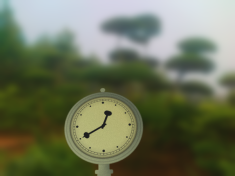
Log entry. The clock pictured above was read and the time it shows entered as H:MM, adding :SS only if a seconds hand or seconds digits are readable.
12:40
